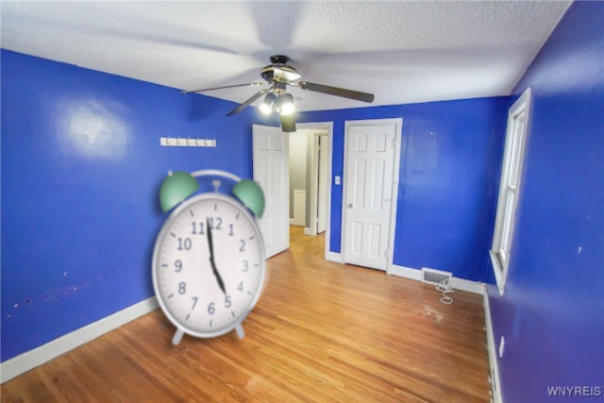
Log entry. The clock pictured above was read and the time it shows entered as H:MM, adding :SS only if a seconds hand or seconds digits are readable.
4:58
